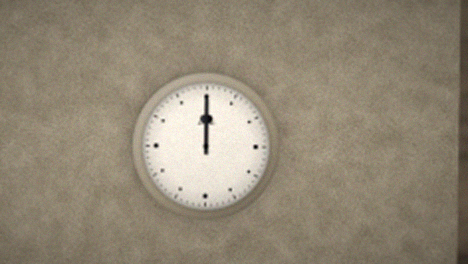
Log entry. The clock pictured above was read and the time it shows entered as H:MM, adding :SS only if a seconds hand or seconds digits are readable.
12:00
